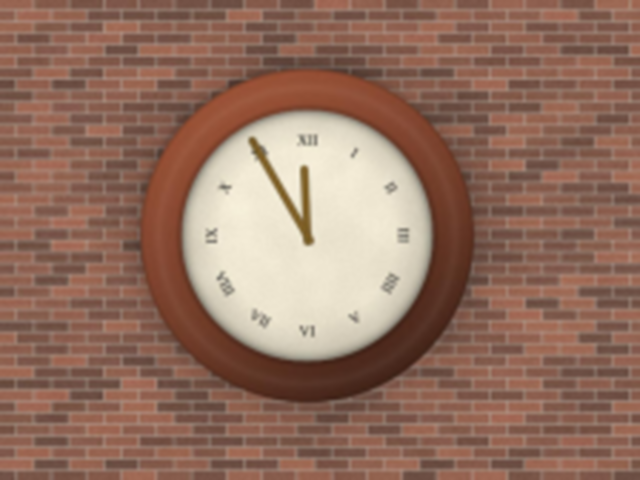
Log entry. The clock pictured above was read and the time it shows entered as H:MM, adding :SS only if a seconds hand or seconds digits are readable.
11:55
